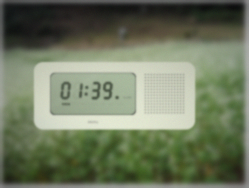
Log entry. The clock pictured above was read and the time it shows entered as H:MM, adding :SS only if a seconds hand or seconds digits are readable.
1:39
